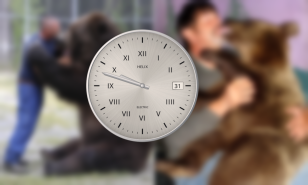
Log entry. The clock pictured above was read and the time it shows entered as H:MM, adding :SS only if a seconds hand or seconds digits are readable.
9:48
